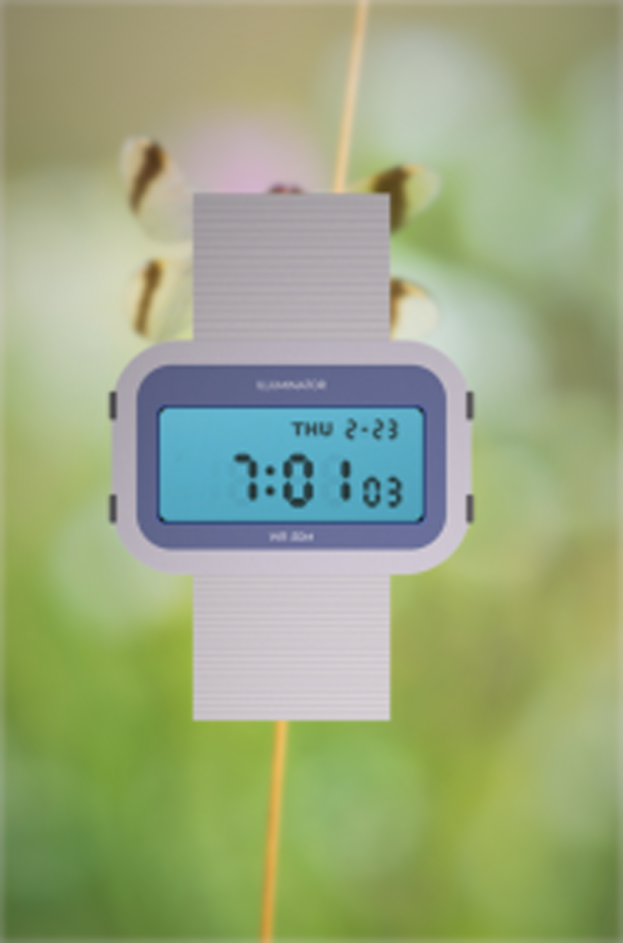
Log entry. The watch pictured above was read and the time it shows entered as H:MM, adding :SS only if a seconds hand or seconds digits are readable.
7:01:03
